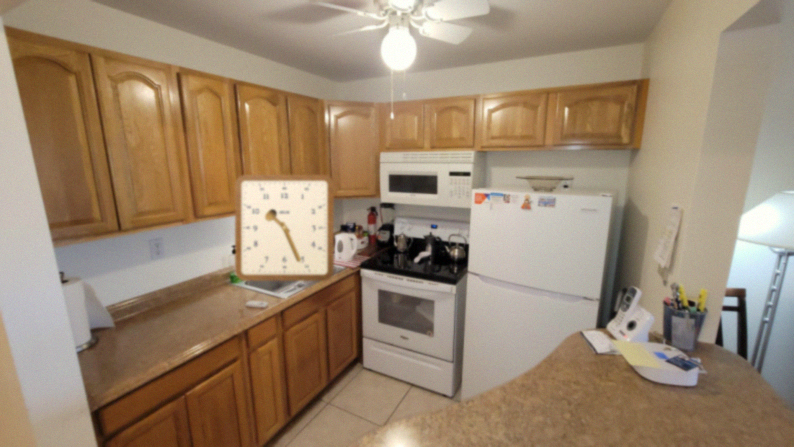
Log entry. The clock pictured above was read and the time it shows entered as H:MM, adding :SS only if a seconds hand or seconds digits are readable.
10:26
